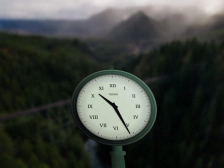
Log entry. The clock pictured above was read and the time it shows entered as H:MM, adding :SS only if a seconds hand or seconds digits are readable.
10:26
